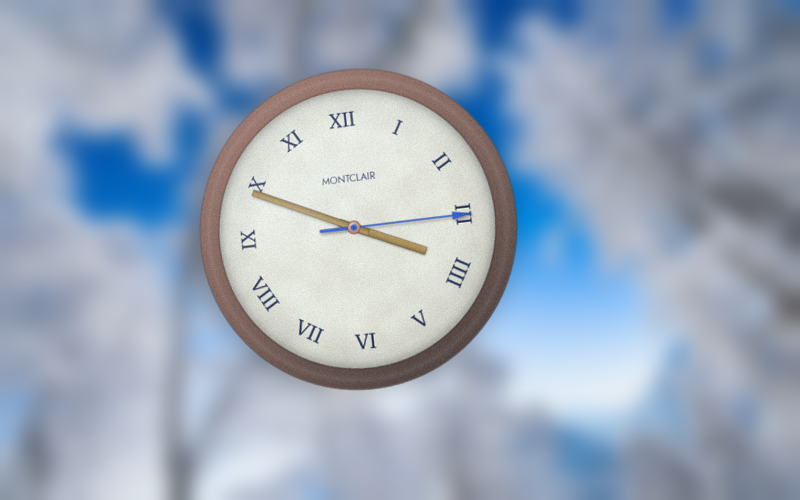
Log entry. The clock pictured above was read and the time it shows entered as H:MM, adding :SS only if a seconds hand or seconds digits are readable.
3:49:15
